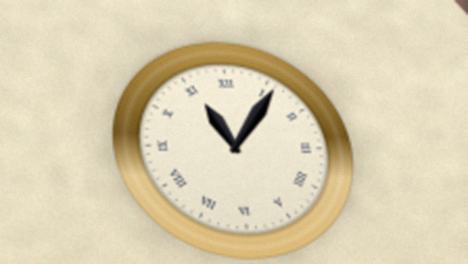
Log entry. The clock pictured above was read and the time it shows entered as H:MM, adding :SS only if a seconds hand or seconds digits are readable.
11:06
